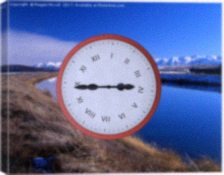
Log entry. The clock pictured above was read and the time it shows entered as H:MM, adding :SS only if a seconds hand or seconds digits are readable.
3:49
